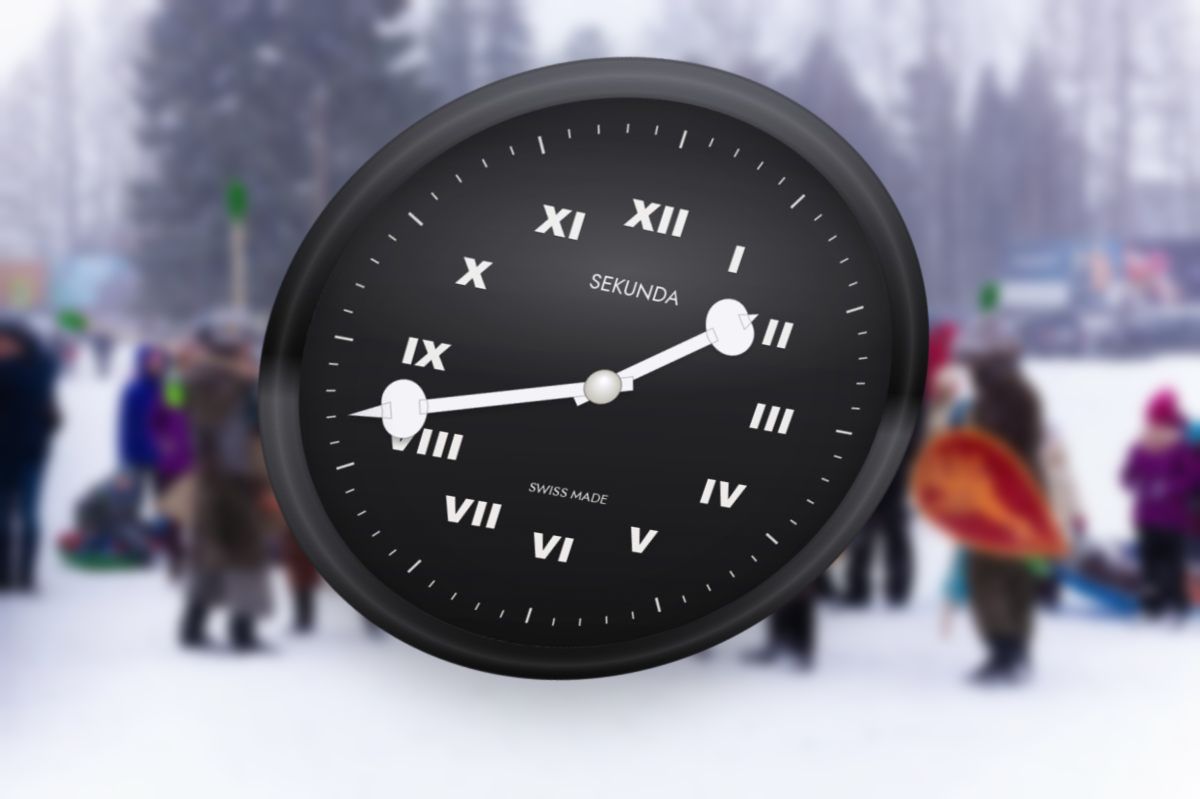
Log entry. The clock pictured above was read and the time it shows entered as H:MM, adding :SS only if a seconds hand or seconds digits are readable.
1:42
